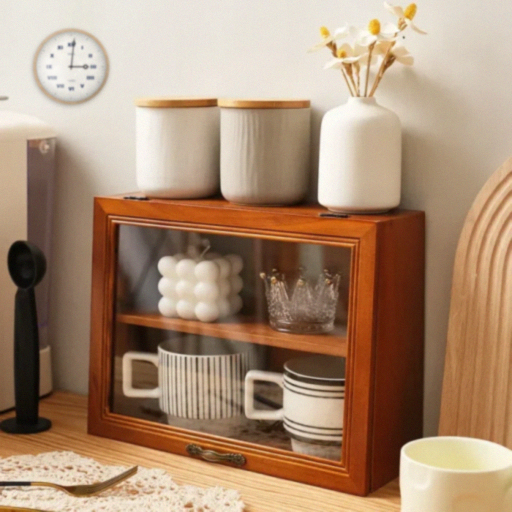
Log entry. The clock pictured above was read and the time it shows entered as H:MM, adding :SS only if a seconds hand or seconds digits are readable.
3:01
